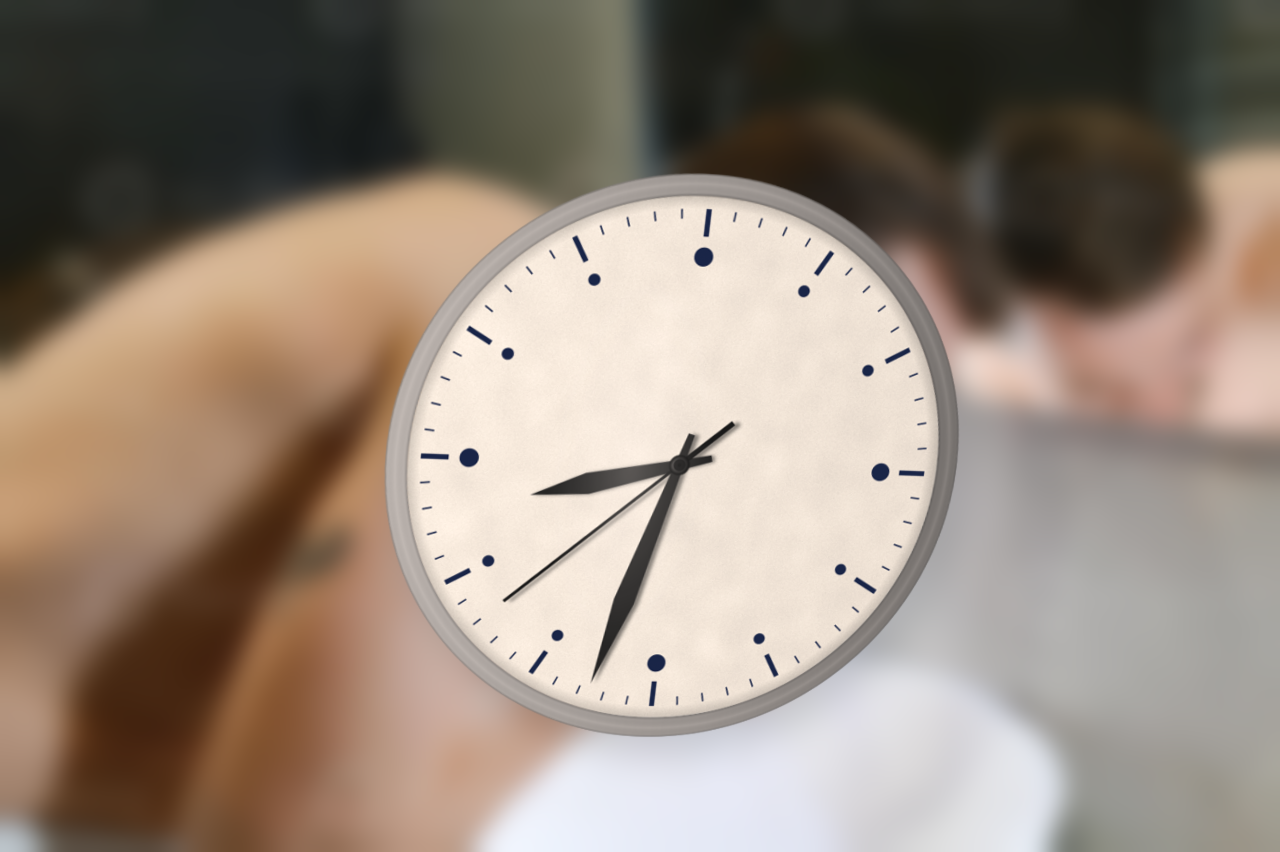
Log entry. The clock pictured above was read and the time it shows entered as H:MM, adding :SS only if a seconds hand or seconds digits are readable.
8:32:38
